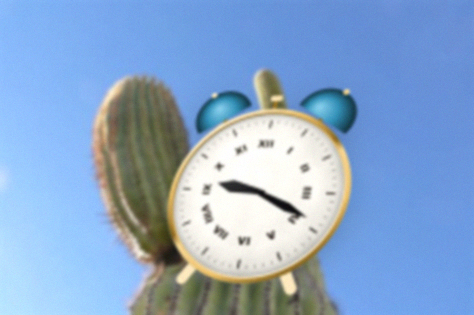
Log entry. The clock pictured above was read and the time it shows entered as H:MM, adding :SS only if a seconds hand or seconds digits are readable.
9:19
